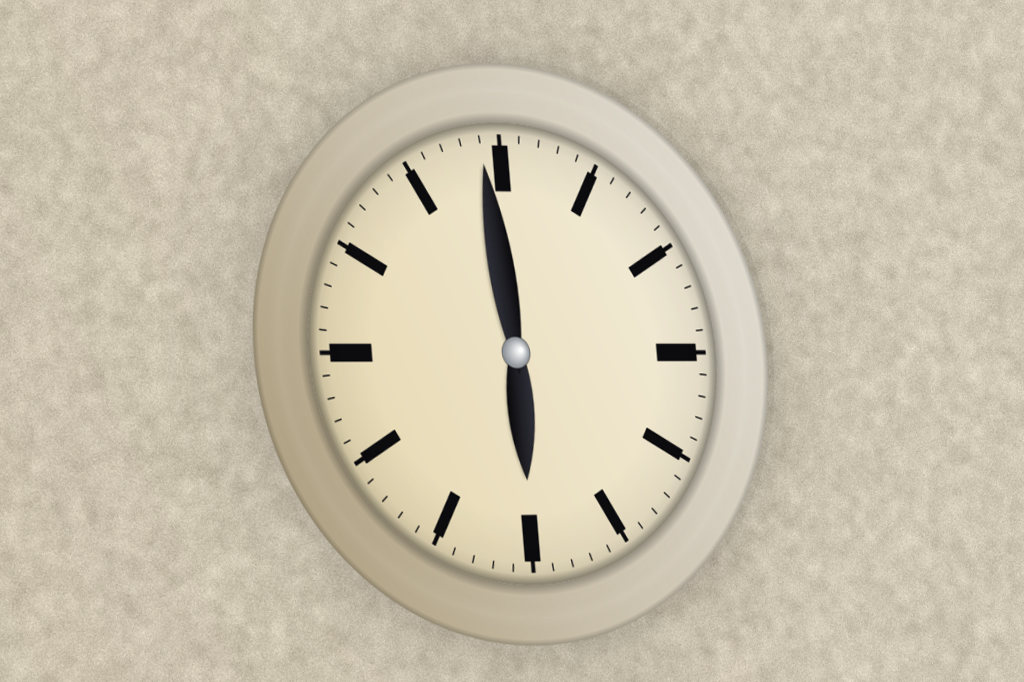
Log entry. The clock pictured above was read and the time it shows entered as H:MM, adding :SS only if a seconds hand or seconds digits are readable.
5:59
